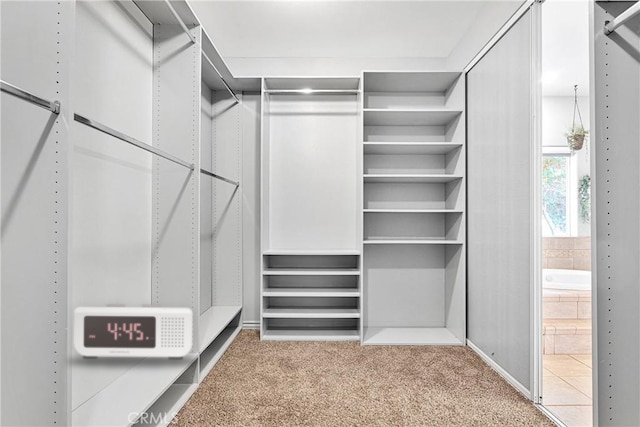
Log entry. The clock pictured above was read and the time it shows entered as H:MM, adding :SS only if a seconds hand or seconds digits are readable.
4:45
